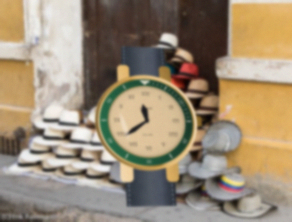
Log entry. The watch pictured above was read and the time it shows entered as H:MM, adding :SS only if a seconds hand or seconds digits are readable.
11:39
